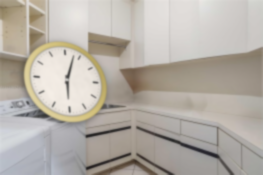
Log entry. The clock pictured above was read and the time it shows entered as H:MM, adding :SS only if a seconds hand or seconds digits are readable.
6:03
